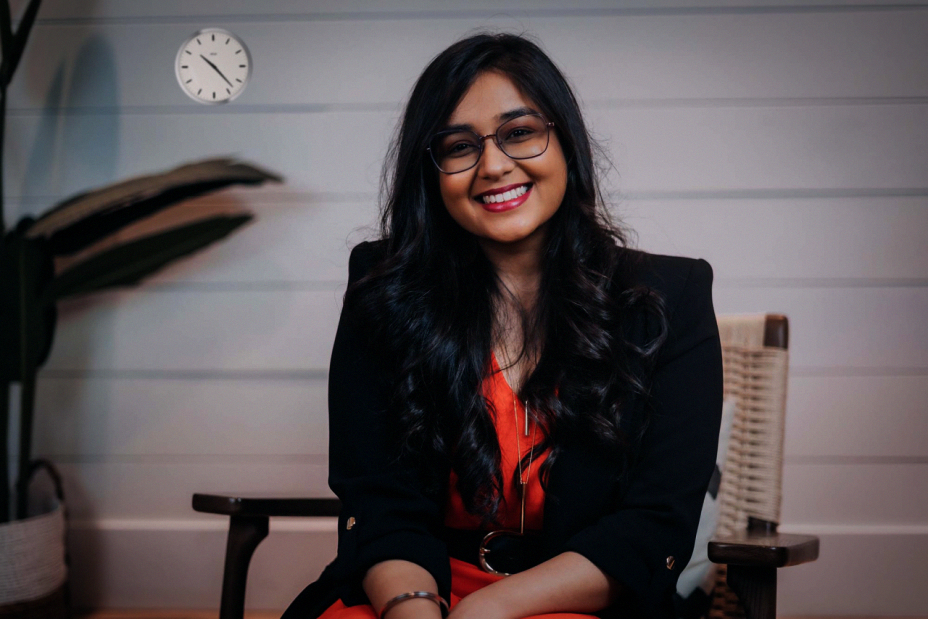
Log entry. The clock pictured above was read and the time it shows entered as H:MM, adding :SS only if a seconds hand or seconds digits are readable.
10:23
